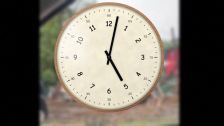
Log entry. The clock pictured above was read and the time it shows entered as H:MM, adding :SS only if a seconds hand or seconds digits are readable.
5:02
